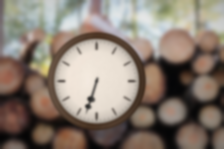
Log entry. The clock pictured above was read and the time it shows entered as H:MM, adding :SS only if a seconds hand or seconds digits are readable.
6:33
